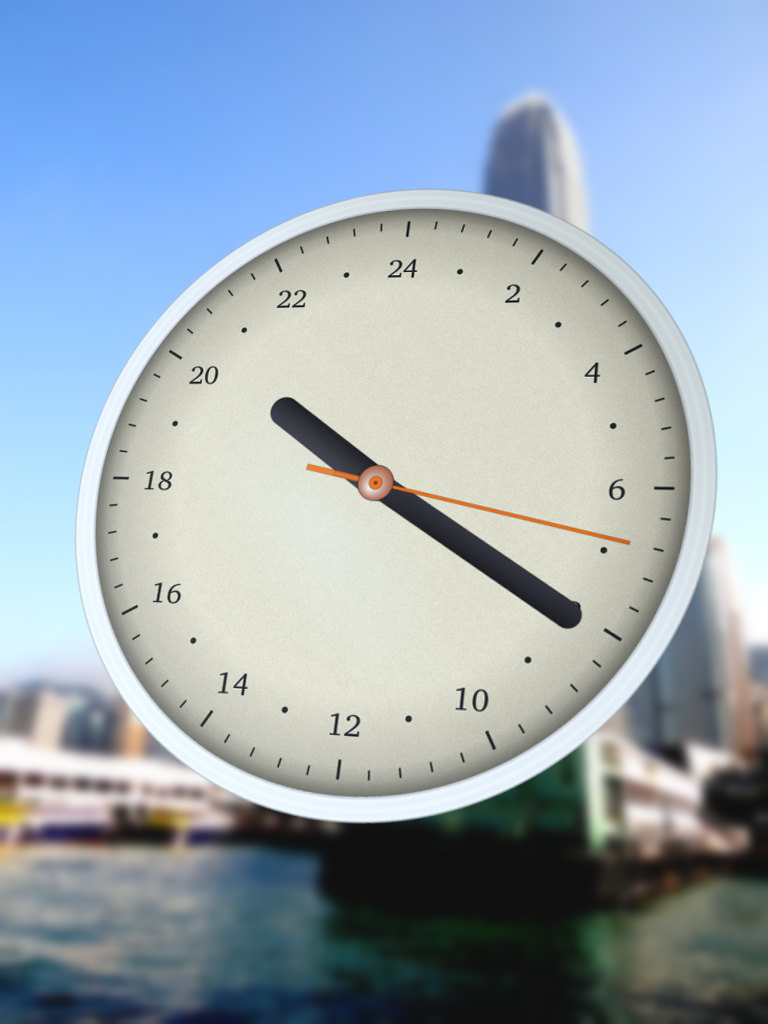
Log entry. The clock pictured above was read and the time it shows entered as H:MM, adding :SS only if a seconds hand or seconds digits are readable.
20:20:17
